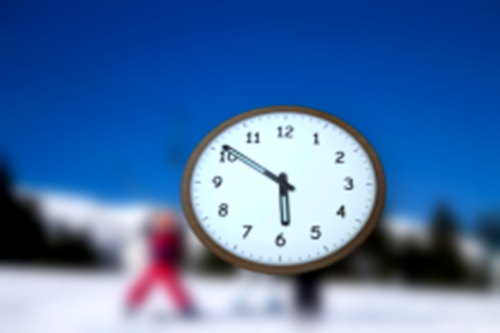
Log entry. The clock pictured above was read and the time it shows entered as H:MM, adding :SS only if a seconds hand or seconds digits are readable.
5:51
